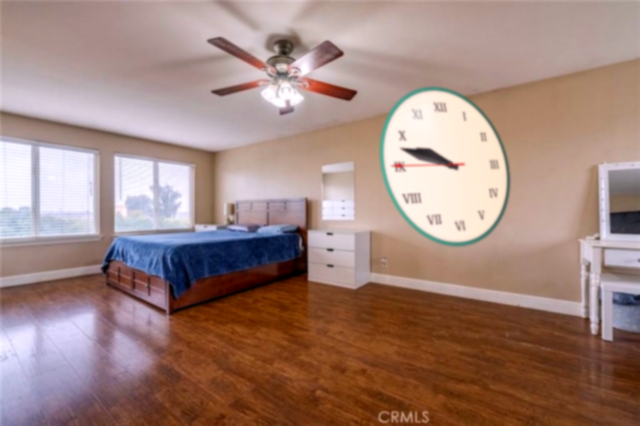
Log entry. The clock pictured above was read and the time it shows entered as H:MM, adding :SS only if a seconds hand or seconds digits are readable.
9:47:45
